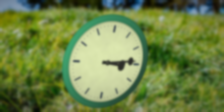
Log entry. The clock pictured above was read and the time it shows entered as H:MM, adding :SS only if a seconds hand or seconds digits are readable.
3:14
